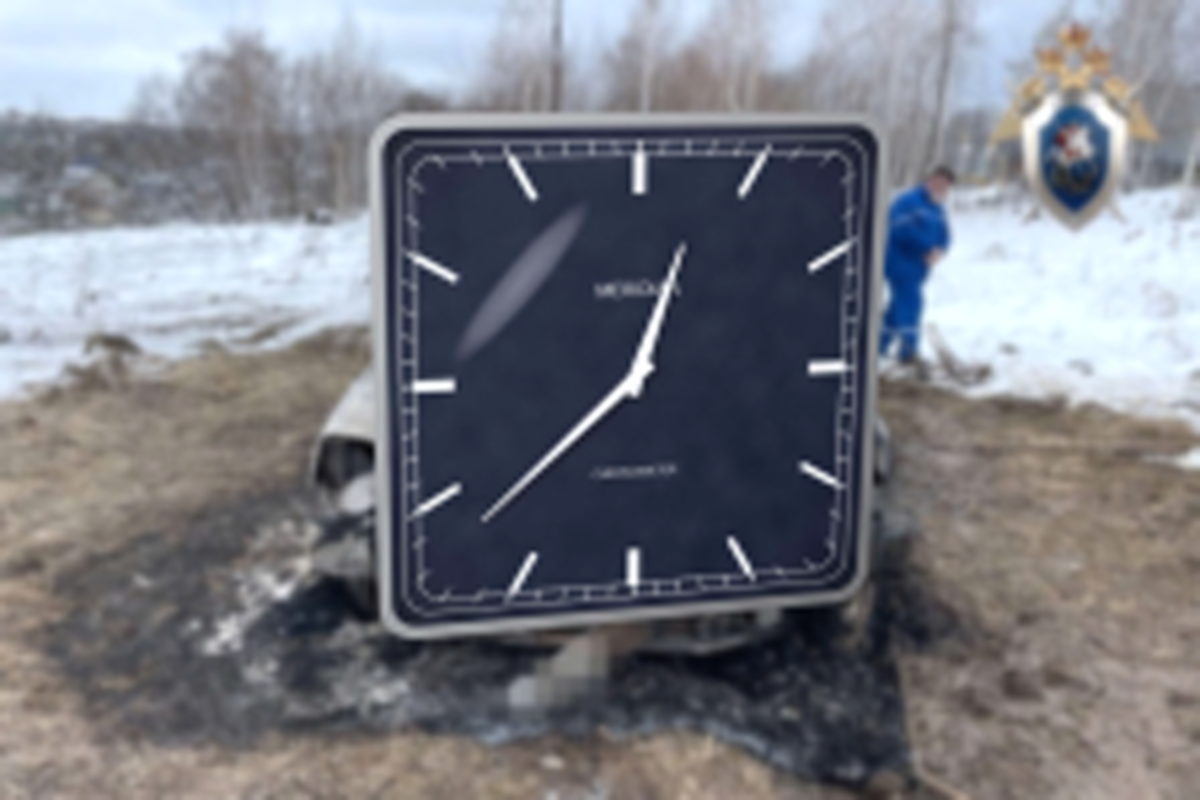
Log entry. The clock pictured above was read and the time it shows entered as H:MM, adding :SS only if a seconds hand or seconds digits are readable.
12:38
